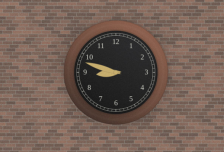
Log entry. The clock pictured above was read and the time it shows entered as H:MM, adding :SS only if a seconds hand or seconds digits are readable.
8:48
